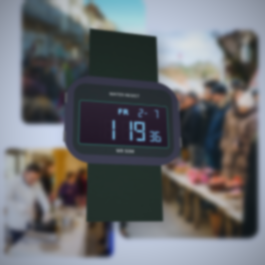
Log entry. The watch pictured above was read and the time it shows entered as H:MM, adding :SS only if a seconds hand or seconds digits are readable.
1:19
